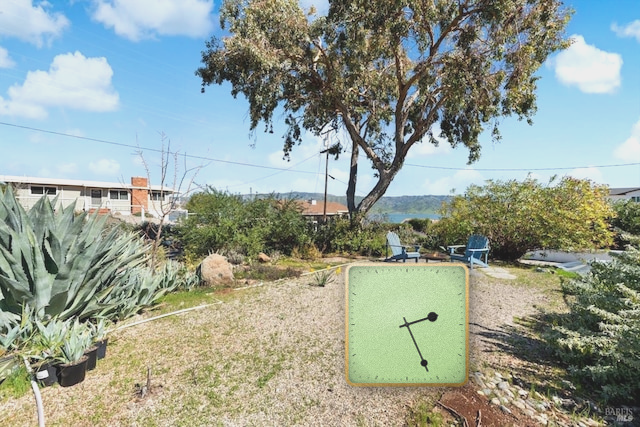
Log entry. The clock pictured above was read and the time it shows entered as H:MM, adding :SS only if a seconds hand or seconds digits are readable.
2:26
